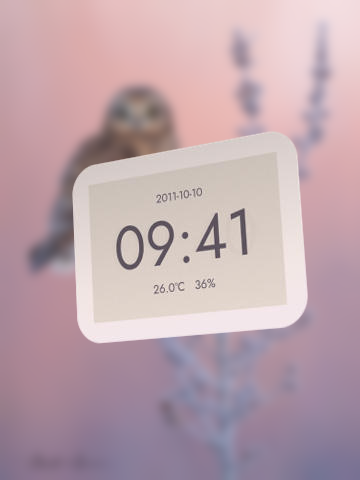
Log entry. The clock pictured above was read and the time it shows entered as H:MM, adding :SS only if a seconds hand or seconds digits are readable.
9:41
